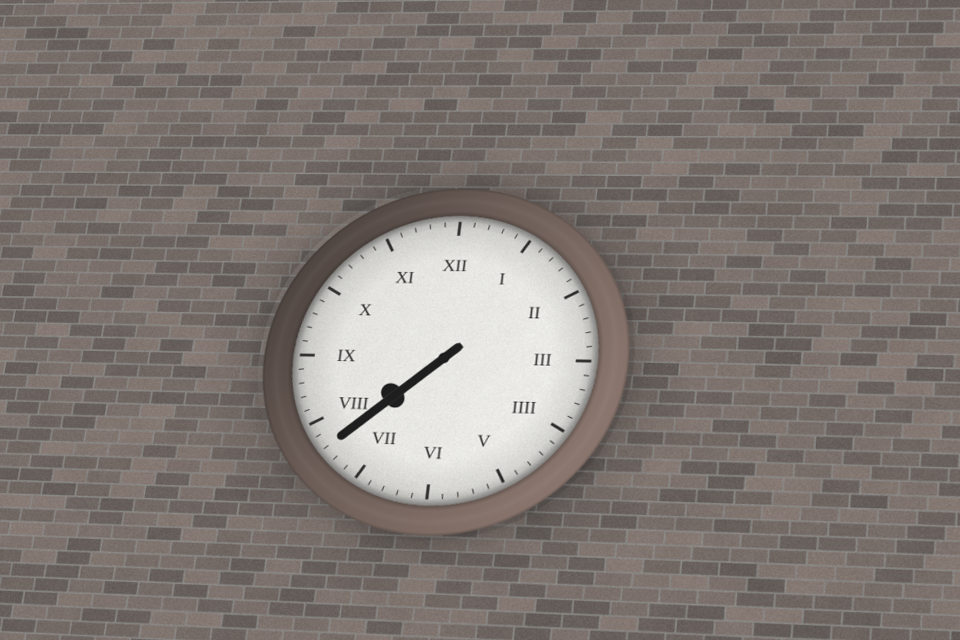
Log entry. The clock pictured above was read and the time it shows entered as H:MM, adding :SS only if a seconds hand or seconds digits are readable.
7:38
